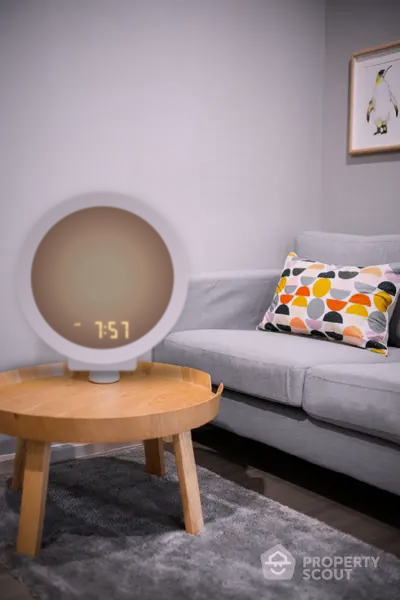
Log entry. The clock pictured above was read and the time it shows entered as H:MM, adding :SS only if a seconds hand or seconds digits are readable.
7:57
